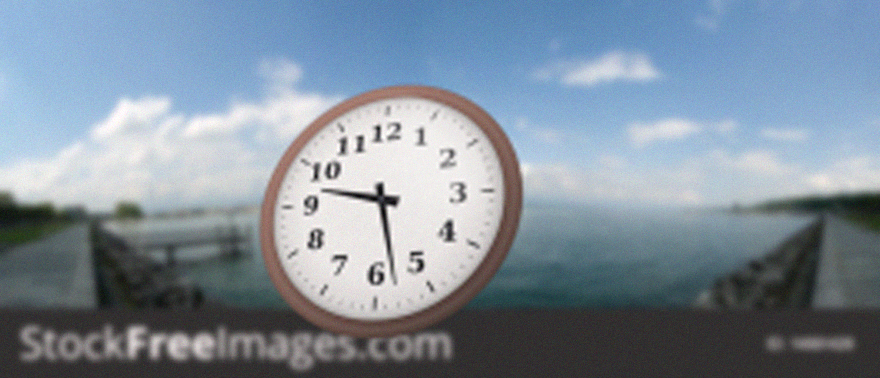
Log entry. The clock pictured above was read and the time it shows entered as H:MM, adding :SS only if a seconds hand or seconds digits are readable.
9:28
